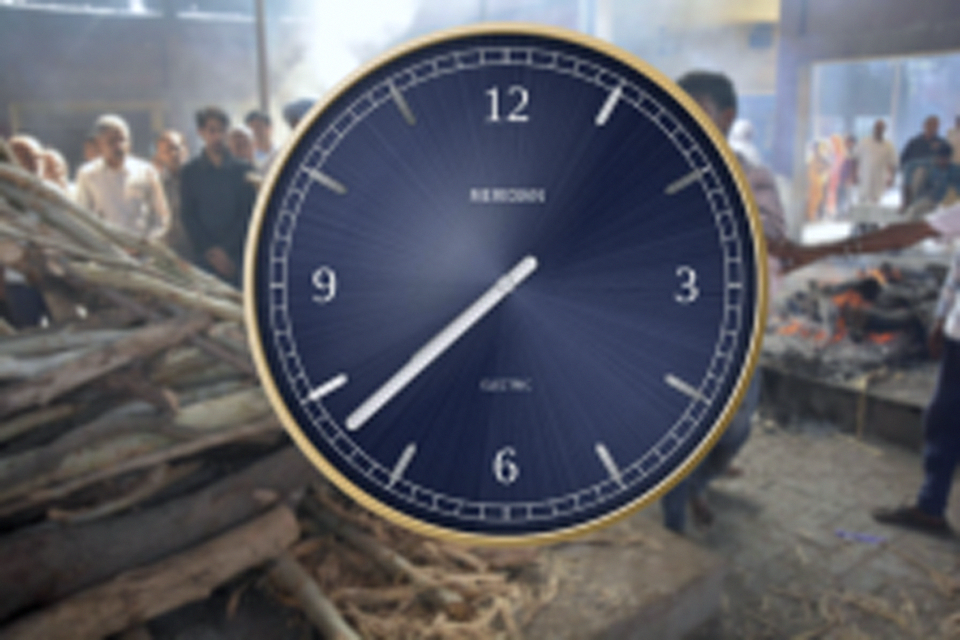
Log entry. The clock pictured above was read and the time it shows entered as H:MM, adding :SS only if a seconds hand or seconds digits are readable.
7:38
